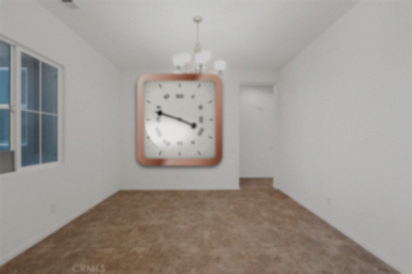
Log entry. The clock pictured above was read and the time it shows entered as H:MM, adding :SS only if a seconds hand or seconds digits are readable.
3:48
